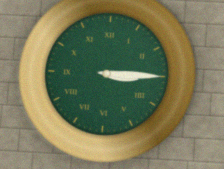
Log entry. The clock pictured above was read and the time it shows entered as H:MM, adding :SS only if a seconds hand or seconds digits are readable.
3:15
